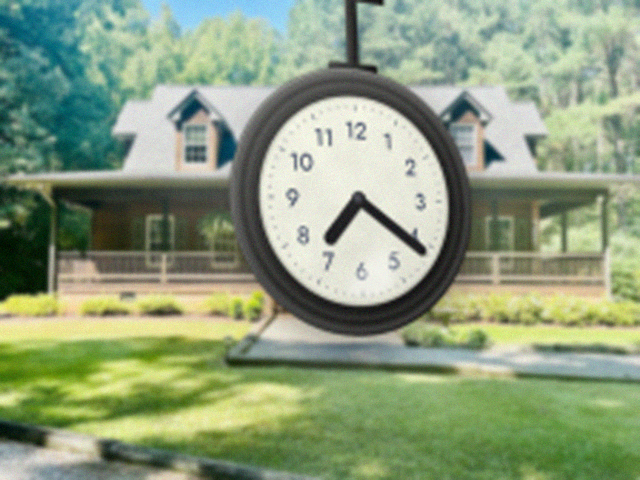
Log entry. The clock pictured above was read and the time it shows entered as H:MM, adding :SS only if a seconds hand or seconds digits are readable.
7:21
